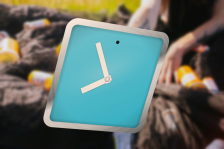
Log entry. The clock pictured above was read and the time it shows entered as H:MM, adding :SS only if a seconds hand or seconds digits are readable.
7:55
